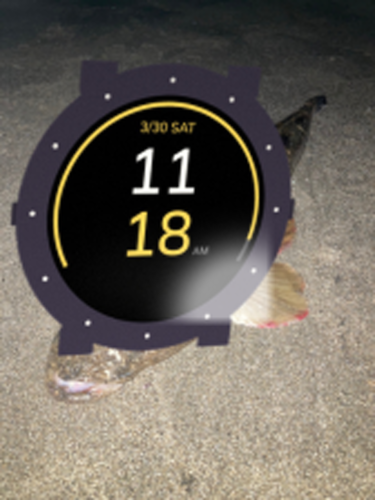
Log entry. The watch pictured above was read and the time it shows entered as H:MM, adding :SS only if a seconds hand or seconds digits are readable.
11:18
